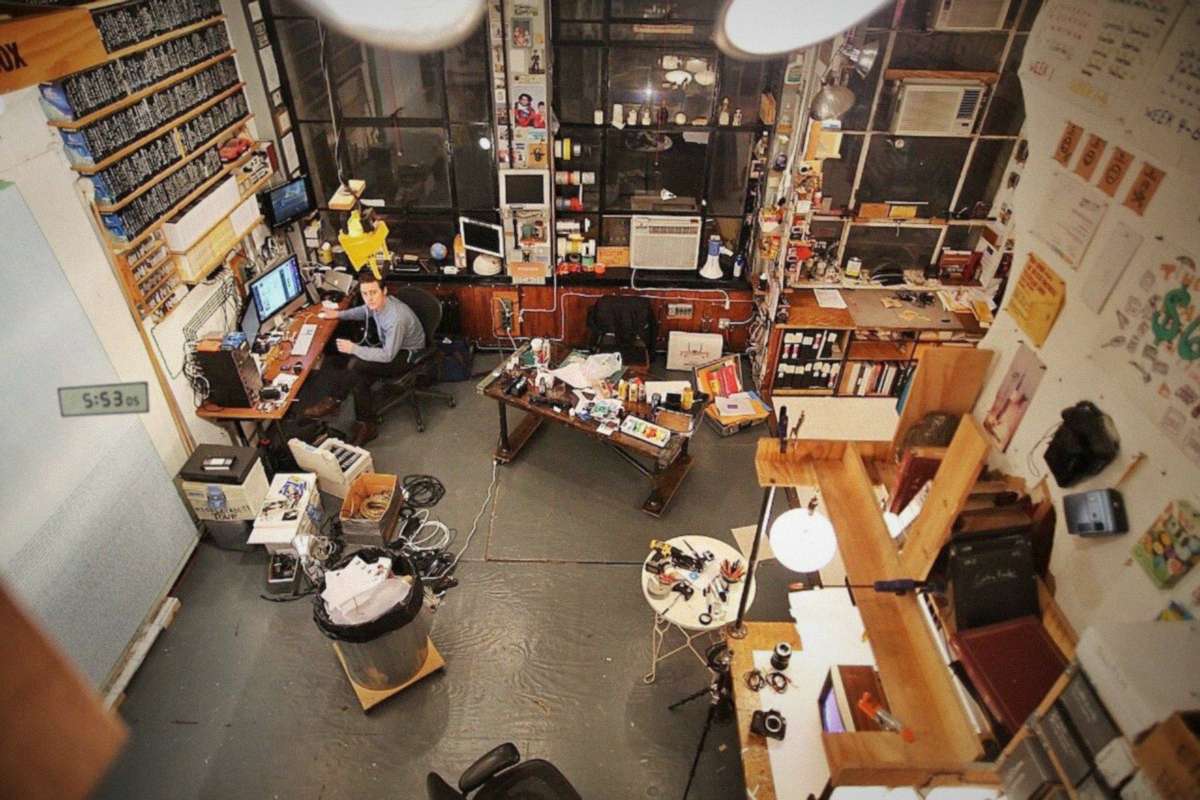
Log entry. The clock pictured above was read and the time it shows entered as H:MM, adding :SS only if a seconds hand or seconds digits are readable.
5:53
